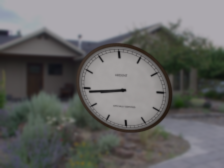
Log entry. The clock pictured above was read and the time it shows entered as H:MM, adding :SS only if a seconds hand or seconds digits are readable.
8:44
